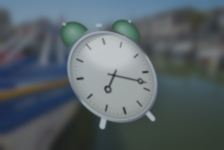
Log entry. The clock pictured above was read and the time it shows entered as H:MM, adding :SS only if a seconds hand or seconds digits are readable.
7:18
